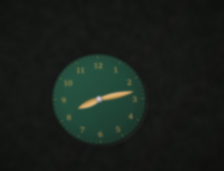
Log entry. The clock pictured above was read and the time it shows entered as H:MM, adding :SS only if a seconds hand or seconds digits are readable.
8:13
